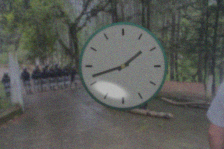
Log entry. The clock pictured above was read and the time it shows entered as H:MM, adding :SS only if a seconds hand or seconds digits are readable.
1:42
